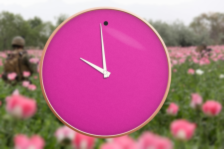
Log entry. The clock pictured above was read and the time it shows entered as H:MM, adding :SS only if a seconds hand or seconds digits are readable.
9:59
